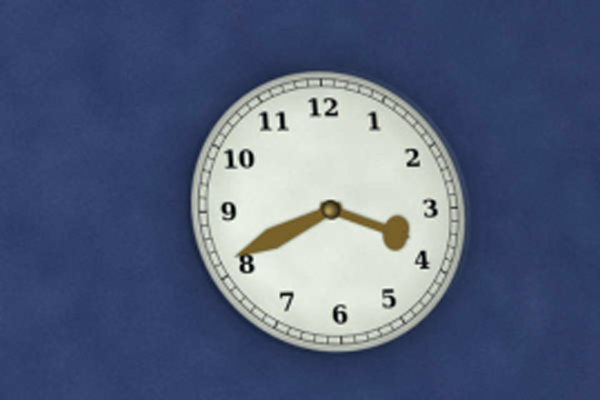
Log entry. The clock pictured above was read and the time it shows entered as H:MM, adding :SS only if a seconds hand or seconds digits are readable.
3:41
